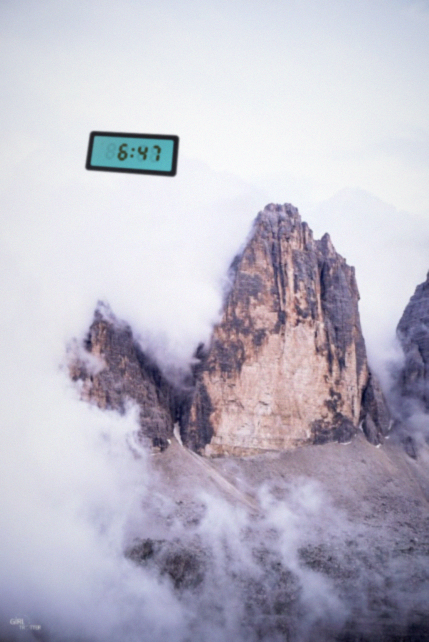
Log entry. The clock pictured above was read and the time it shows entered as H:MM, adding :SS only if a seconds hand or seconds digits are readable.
6:47
